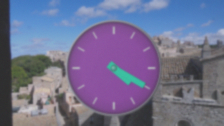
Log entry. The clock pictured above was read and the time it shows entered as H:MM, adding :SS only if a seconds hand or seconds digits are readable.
4:20
